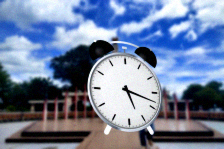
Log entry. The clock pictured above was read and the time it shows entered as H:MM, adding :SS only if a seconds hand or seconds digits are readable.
5:18
